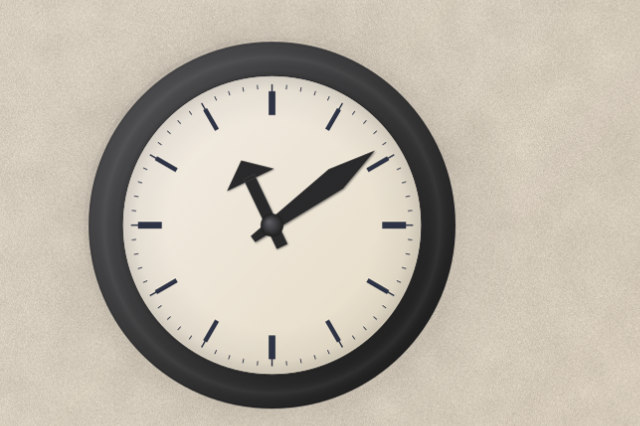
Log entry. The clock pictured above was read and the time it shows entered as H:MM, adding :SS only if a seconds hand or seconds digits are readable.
11:09
